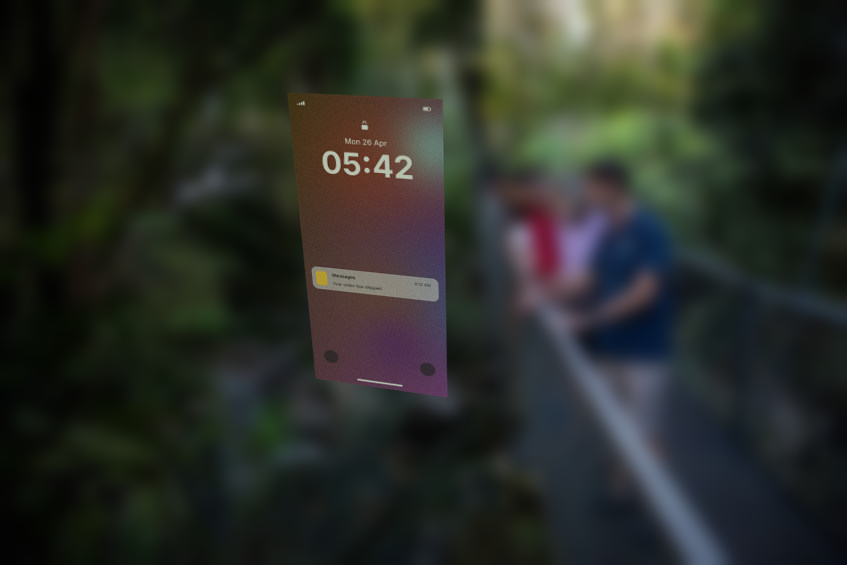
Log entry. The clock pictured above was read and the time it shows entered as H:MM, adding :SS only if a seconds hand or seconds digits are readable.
5:42
